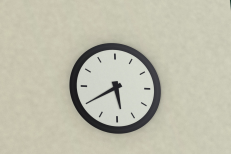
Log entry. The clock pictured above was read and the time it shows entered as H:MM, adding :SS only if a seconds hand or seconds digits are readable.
5:40
